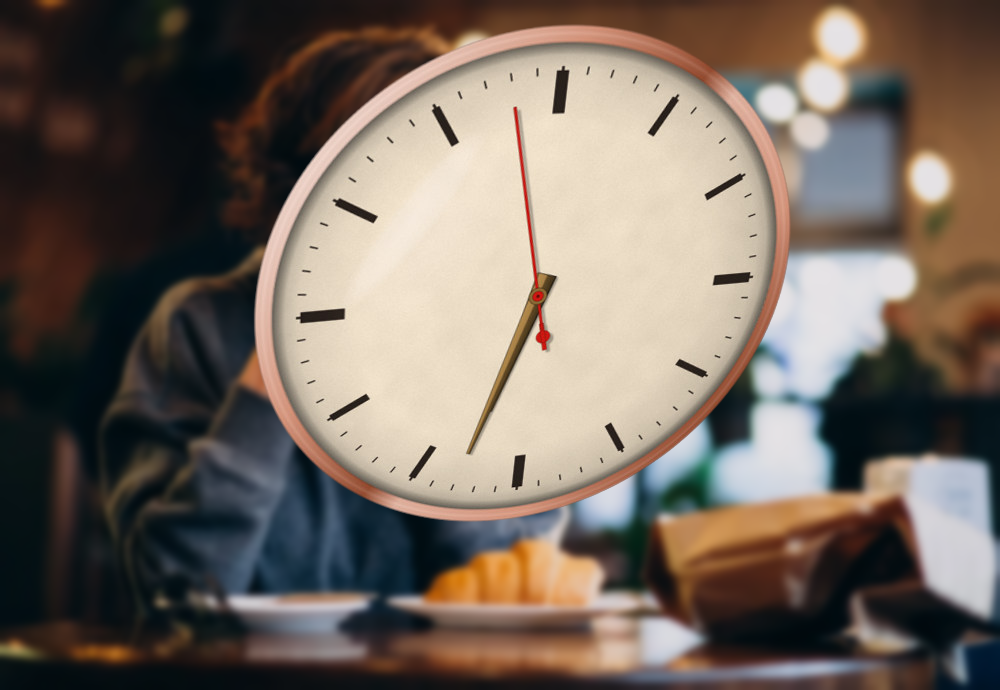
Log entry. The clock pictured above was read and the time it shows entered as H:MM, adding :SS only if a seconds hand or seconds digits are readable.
6:32:58
